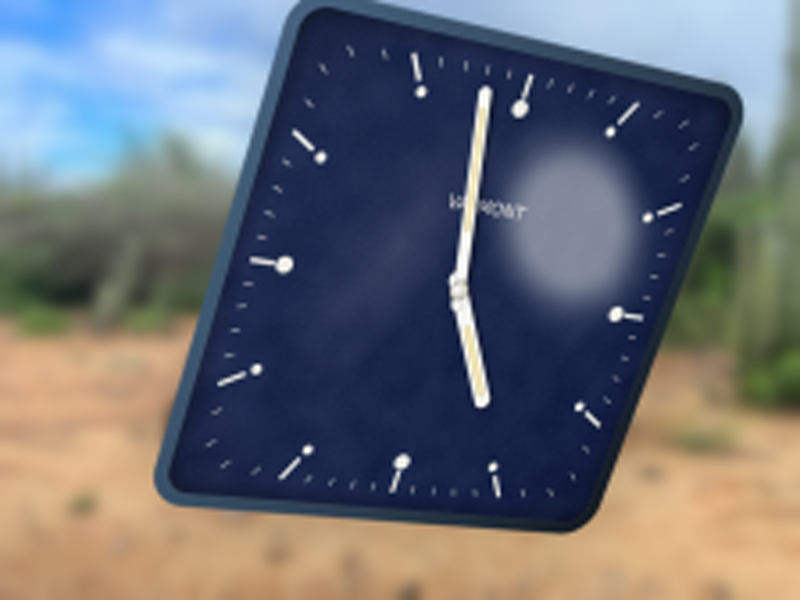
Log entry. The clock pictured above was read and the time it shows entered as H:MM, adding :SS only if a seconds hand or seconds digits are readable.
4:58
